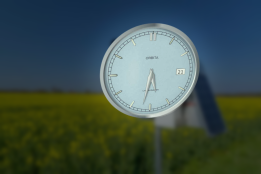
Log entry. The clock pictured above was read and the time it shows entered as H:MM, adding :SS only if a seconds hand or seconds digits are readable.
5:32
